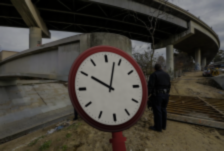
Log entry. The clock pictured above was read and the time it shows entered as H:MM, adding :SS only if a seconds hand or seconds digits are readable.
10:03
